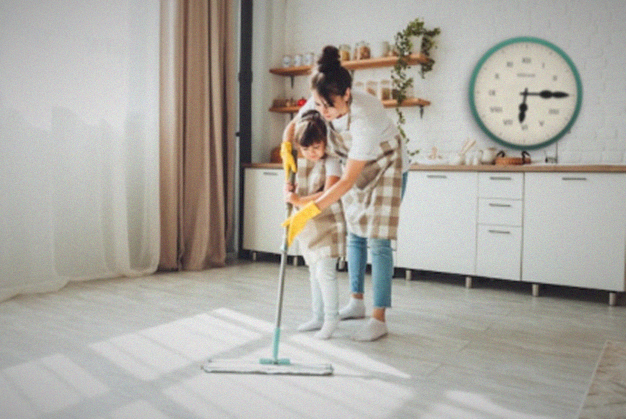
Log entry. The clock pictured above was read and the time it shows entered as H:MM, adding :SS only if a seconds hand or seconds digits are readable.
6:15
